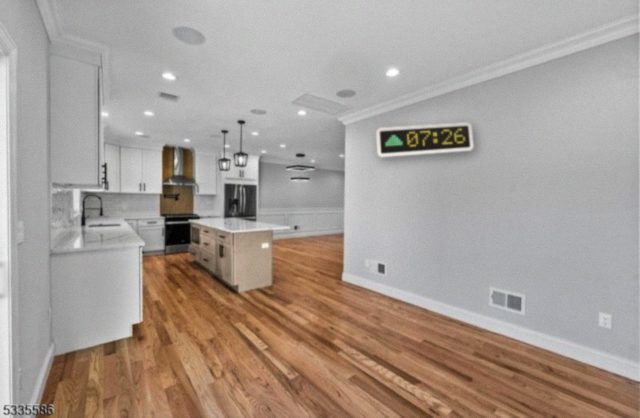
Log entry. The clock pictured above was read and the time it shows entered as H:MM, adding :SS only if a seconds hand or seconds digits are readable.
7:26
